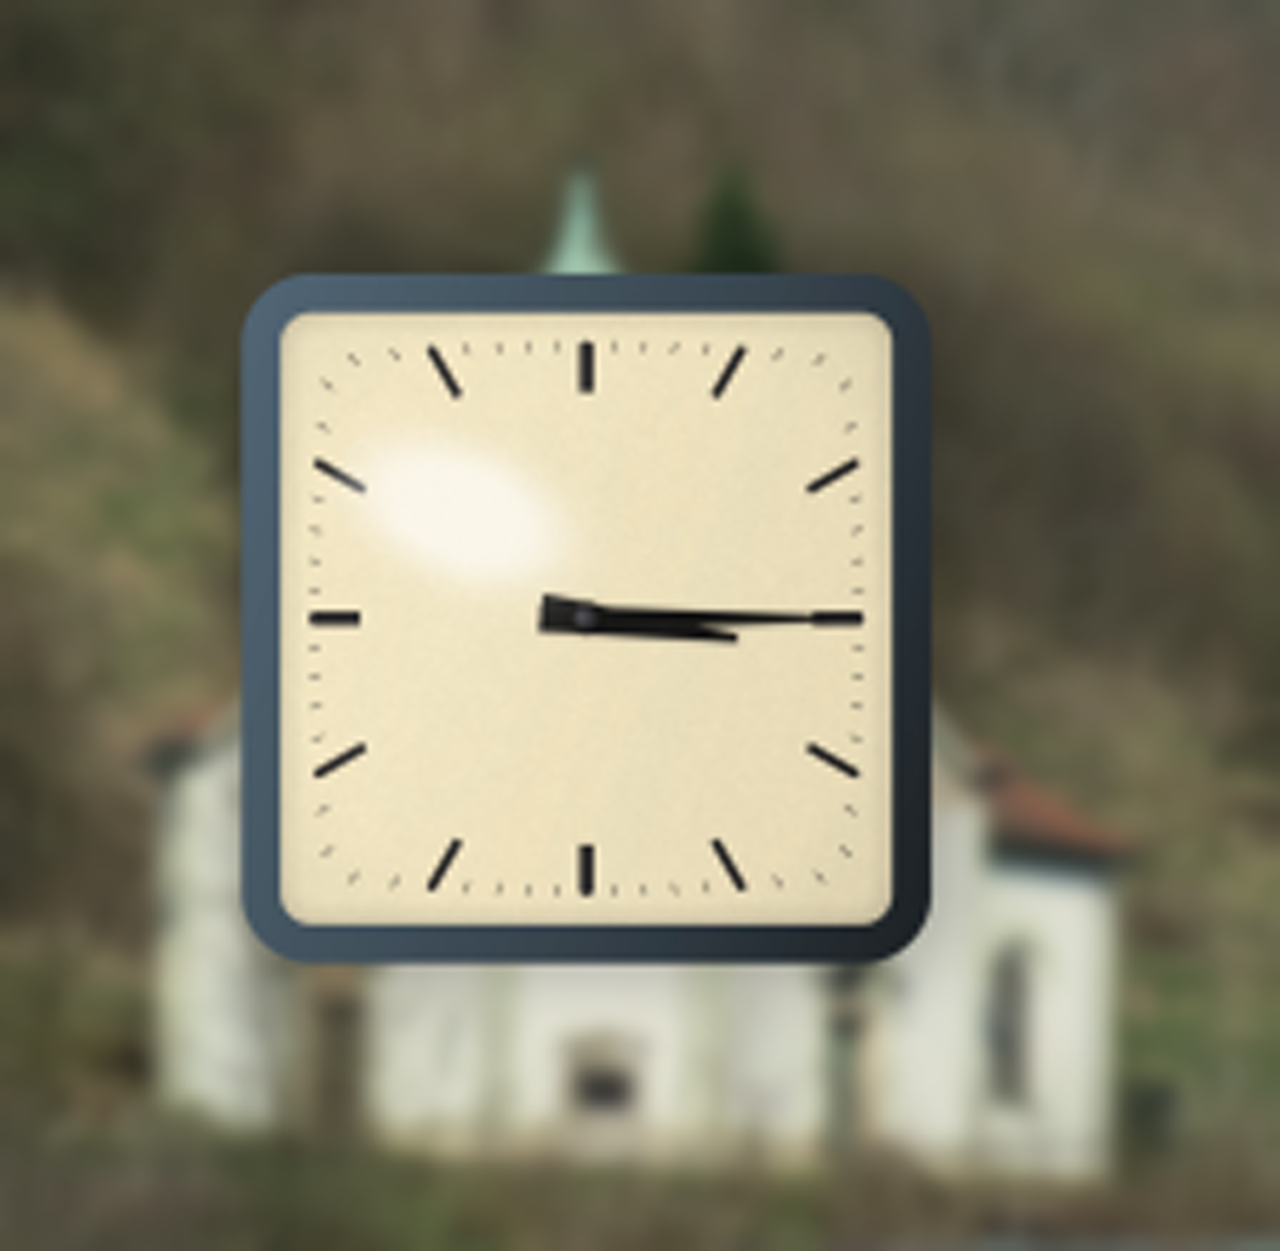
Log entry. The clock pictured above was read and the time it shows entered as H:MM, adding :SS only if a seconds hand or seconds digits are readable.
3:15
